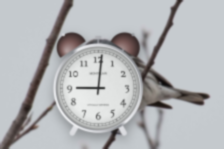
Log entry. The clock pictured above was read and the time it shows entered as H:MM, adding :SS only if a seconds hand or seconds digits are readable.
9:01
